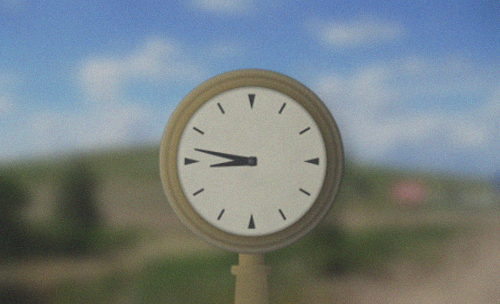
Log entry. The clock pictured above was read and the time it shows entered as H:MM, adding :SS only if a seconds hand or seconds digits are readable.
8:47
